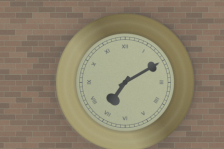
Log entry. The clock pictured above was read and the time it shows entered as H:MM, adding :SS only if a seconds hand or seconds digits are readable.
7:10
